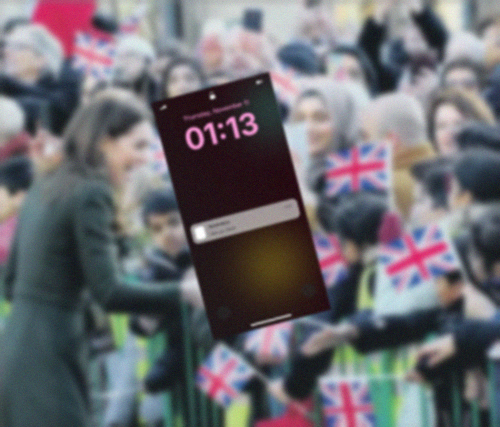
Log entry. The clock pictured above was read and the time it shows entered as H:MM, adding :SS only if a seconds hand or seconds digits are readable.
1:13
